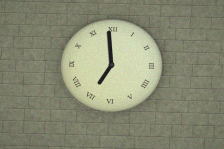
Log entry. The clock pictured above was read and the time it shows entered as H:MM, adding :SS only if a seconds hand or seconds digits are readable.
6:59
